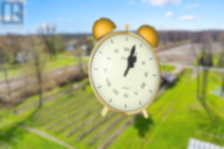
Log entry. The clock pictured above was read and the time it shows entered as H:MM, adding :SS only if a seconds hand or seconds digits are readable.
1:03
